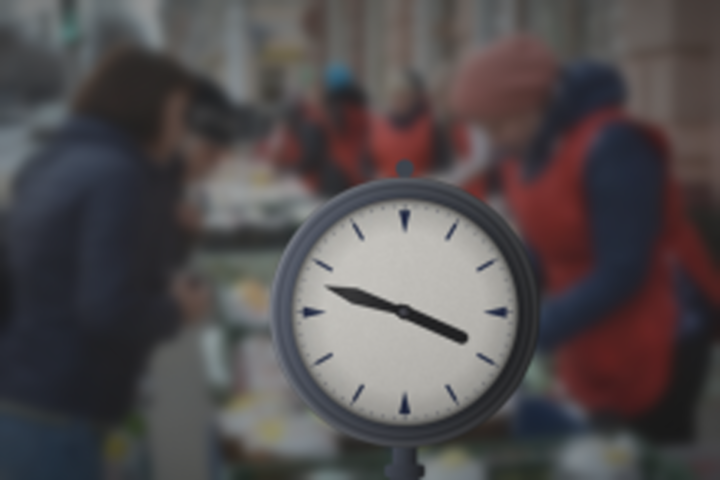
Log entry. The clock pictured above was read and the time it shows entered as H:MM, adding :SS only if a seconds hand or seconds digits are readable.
3:48
